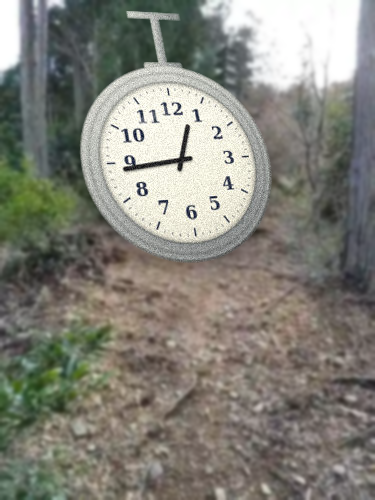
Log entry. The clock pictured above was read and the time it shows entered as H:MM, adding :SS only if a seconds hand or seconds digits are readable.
12:44
